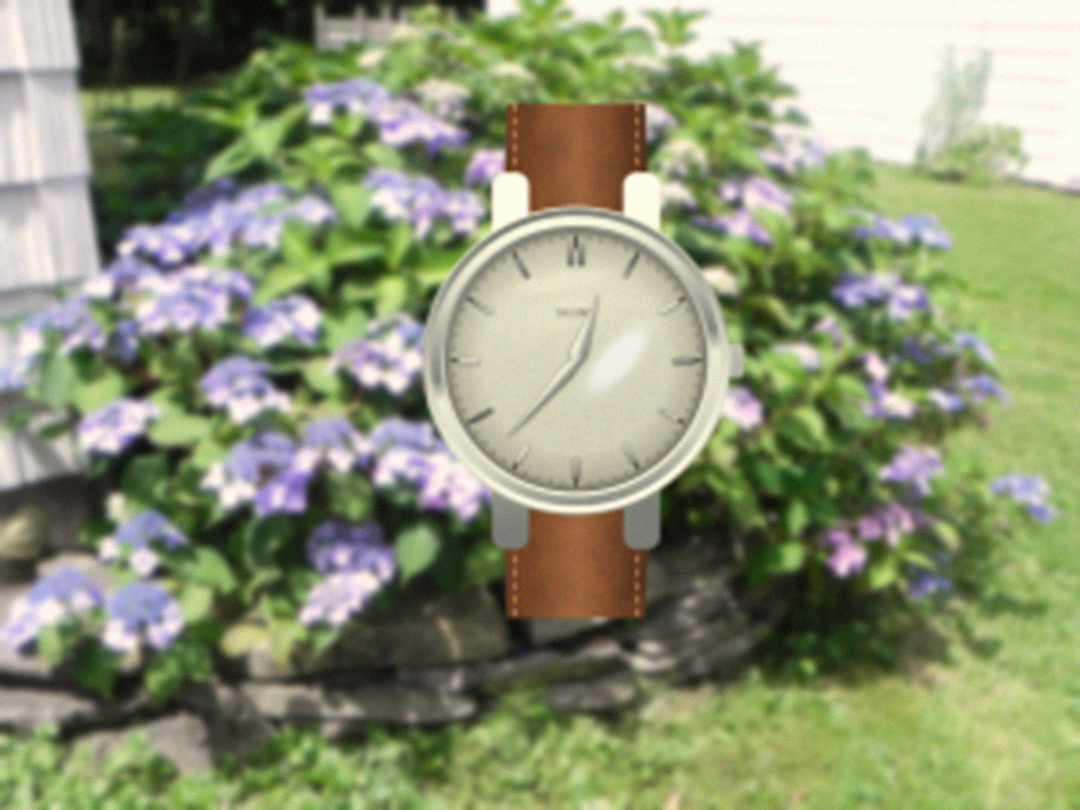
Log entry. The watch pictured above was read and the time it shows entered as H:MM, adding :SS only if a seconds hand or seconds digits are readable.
12:37
